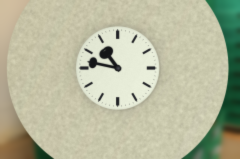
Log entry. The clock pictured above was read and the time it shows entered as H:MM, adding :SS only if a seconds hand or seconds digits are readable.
10:47
